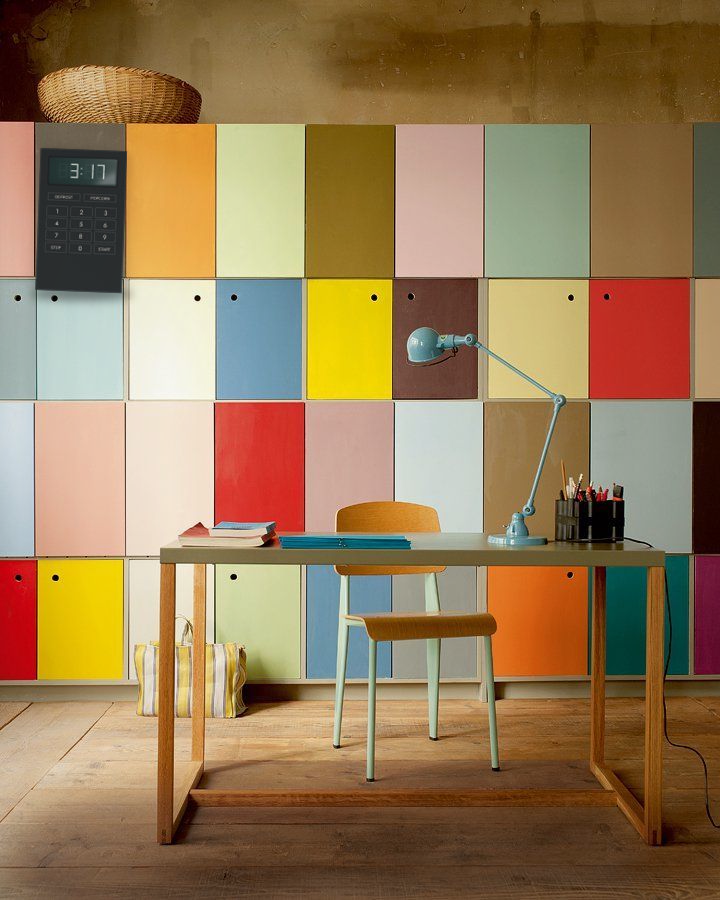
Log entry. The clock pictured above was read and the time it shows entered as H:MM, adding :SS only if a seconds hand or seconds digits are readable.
3:17
